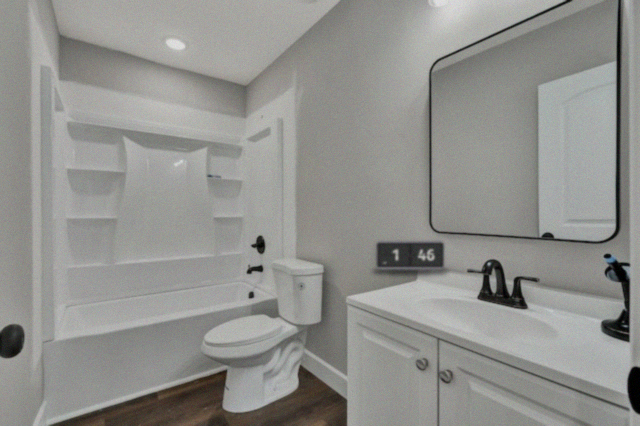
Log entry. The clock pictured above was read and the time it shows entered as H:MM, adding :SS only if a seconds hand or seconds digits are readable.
1:46
